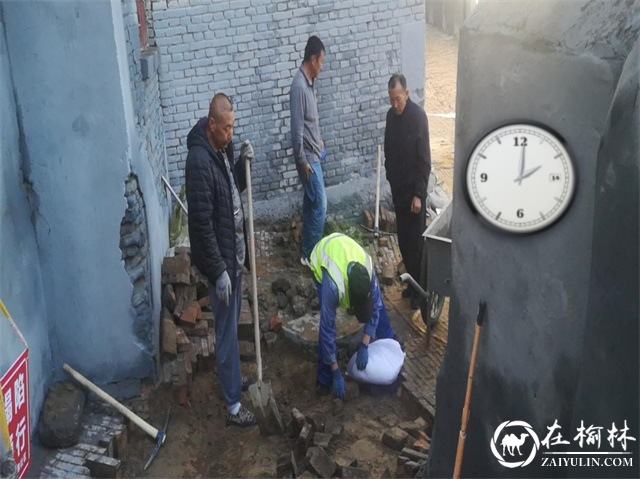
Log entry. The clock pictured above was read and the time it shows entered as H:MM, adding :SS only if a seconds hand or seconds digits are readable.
2:01
